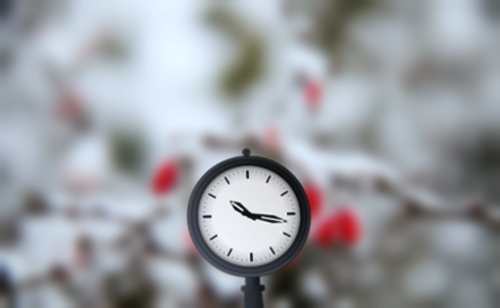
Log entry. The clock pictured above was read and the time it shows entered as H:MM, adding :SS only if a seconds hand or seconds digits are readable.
10:17
